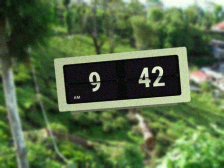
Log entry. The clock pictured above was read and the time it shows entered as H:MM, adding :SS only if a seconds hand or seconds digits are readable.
9:42
